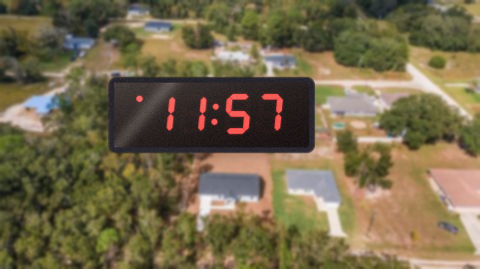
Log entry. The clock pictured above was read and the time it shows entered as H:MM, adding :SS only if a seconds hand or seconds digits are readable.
11:57
